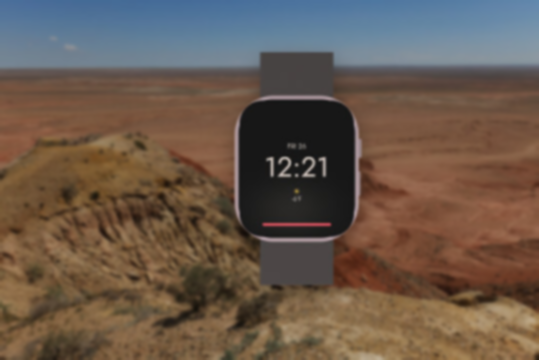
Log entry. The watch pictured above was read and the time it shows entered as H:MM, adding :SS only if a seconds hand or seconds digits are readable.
12:21
